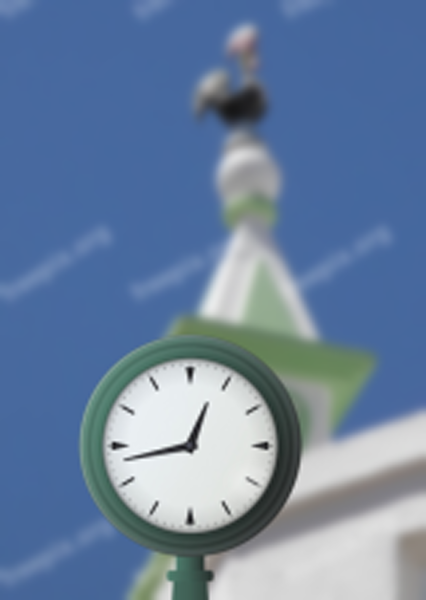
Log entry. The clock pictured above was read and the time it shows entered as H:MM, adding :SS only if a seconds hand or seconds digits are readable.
12:43
